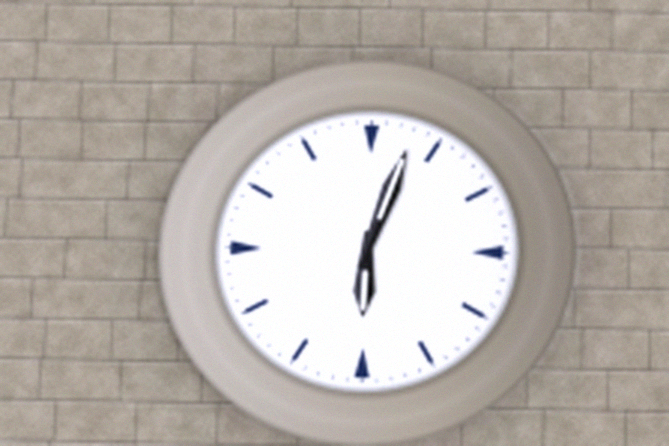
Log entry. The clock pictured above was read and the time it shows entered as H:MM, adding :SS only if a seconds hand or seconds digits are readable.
6:03
